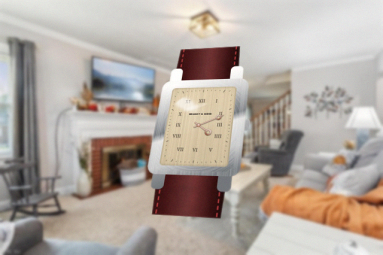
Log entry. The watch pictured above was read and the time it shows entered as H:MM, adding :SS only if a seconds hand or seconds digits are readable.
4:11
